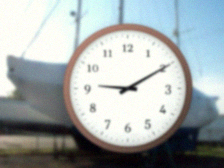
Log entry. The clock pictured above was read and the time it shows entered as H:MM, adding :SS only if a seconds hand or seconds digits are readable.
9:10
